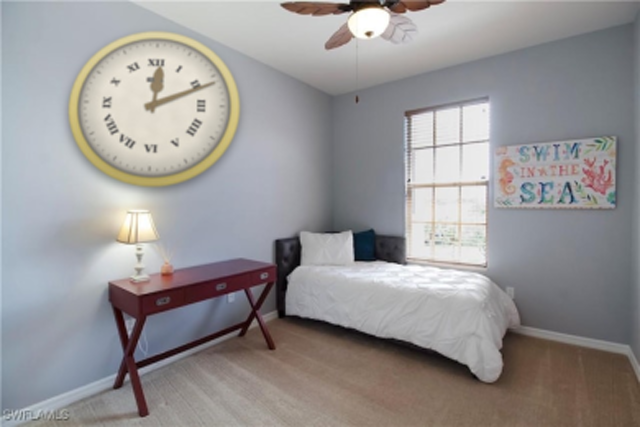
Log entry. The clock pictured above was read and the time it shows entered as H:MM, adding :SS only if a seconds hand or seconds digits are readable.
12:11
